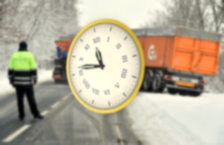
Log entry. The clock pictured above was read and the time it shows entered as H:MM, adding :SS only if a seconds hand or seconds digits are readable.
11:47
